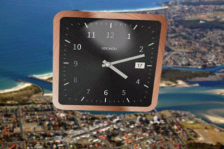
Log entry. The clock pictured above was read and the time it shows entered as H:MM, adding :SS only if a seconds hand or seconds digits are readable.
4:12
